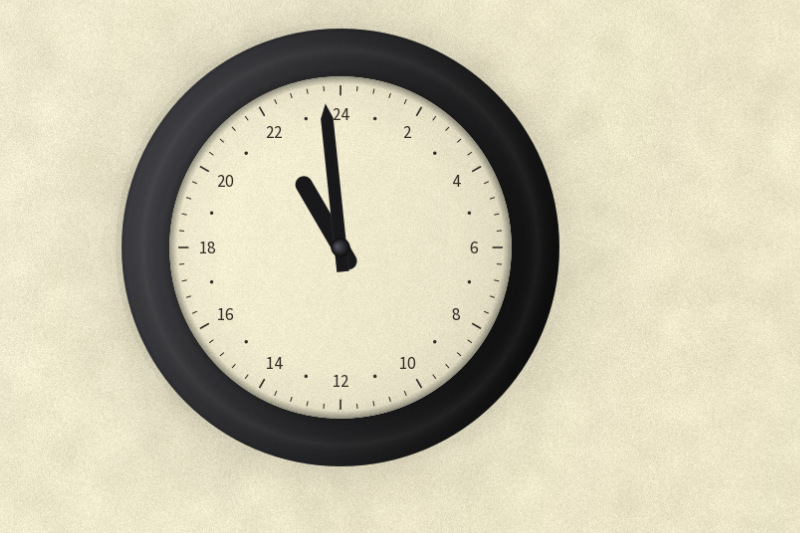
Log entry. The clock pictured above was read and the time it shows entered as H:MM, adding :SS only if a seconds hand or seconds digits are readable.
21:59
